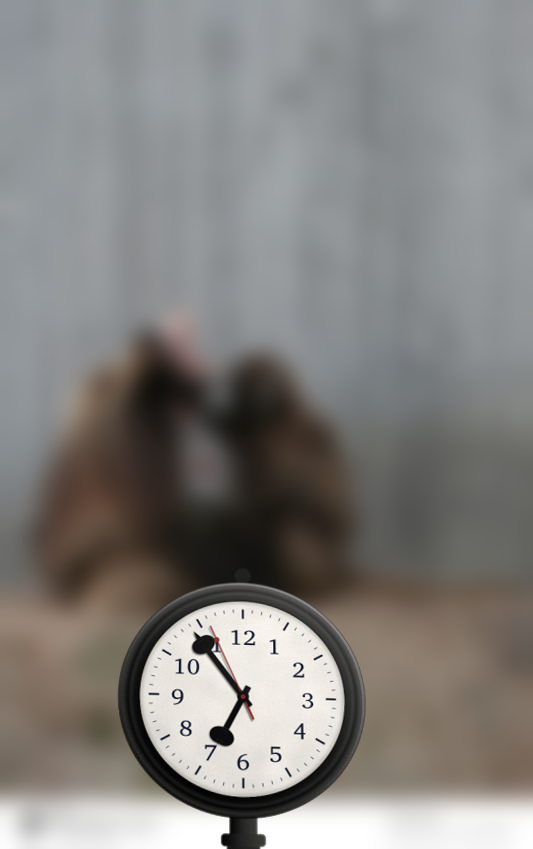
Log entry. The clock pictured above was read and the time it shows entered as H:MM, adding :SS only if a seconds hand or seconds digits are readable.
6:53:56
